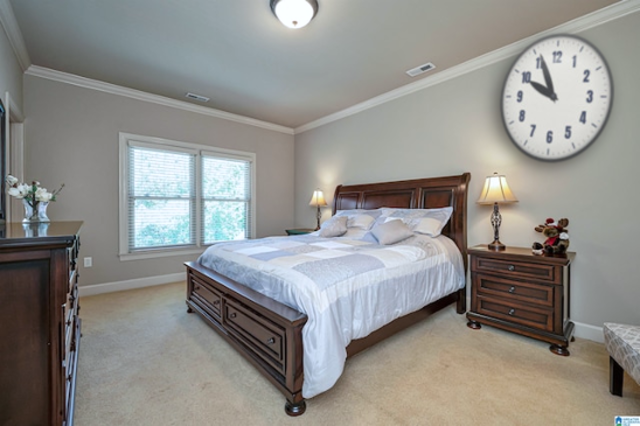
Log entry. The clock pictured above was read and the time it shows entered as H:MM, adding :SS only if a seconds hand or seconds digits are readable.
9:56
